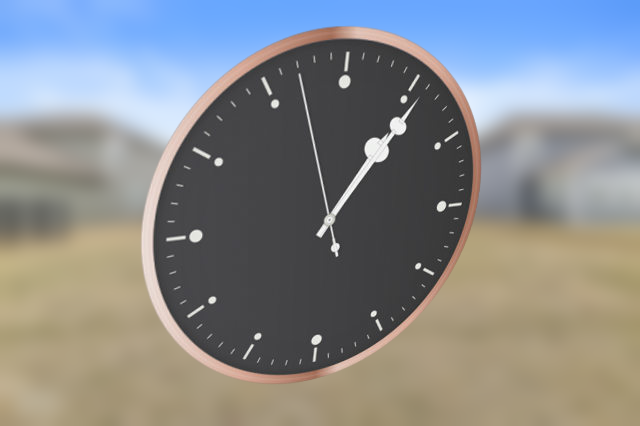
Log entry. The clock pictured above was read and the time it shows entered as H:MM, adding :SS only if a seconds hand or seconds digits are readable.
1:05:57
